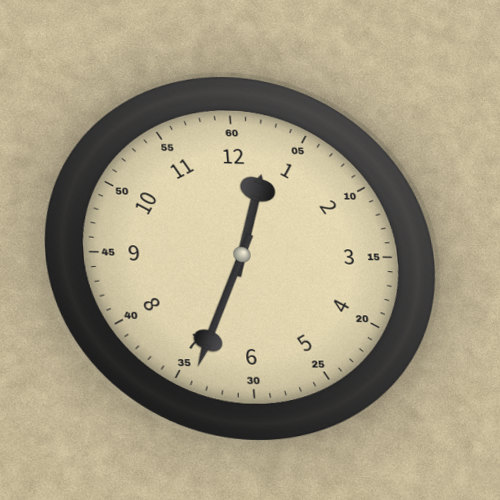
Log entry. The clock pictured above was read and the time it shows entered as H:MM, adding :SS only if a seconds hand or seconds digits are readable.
12:34
